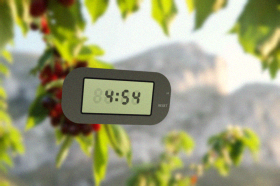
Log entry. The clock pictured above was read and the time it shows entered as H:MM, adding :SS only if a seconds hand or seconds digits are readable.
4:54
